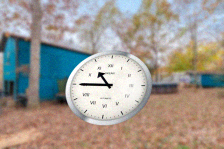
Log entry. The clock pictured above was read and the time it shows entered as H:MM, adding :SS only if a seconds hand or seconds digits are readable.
10:45
